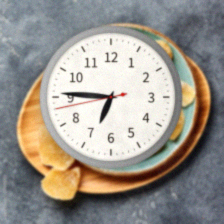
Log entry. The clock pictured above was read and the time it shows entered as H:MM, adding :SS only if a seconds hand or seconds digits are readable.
6:45:43
